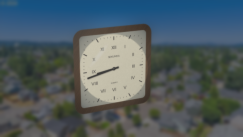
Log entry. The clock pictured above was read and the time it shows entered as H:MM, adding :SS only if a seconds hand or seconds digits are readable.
8:43
